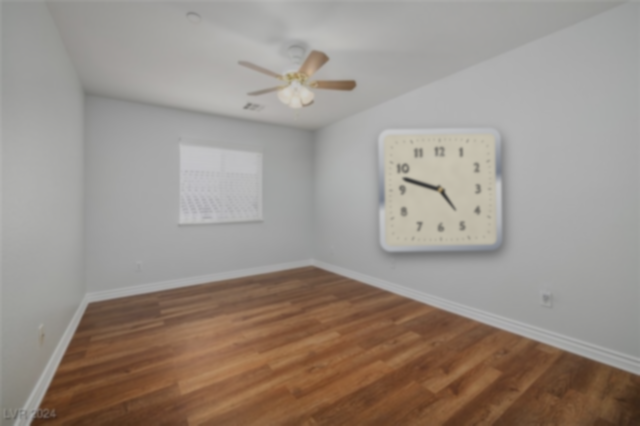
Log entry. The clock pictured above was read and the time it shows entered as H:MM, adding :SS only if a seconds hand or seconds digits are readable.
4:48
